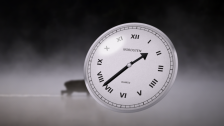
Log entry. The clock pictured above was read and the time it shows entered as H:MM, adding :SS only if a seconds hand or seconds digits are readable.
1:37
